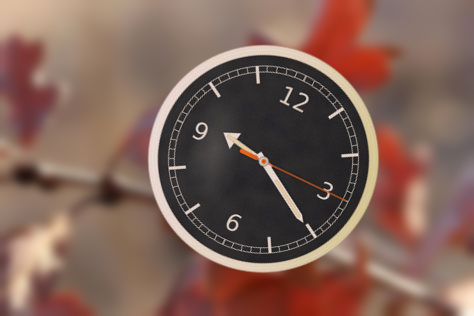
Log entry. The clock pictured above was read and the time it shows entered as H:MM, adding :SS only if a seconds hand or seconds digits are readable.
9:20:15
